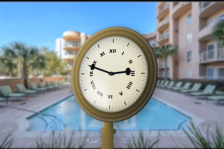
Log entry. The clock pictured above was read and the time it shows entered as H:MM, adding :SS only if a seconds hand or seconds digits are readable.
2:48
